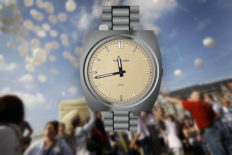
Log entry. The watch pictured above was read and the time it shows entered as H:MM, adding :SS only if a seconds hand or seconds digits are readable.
11:43
